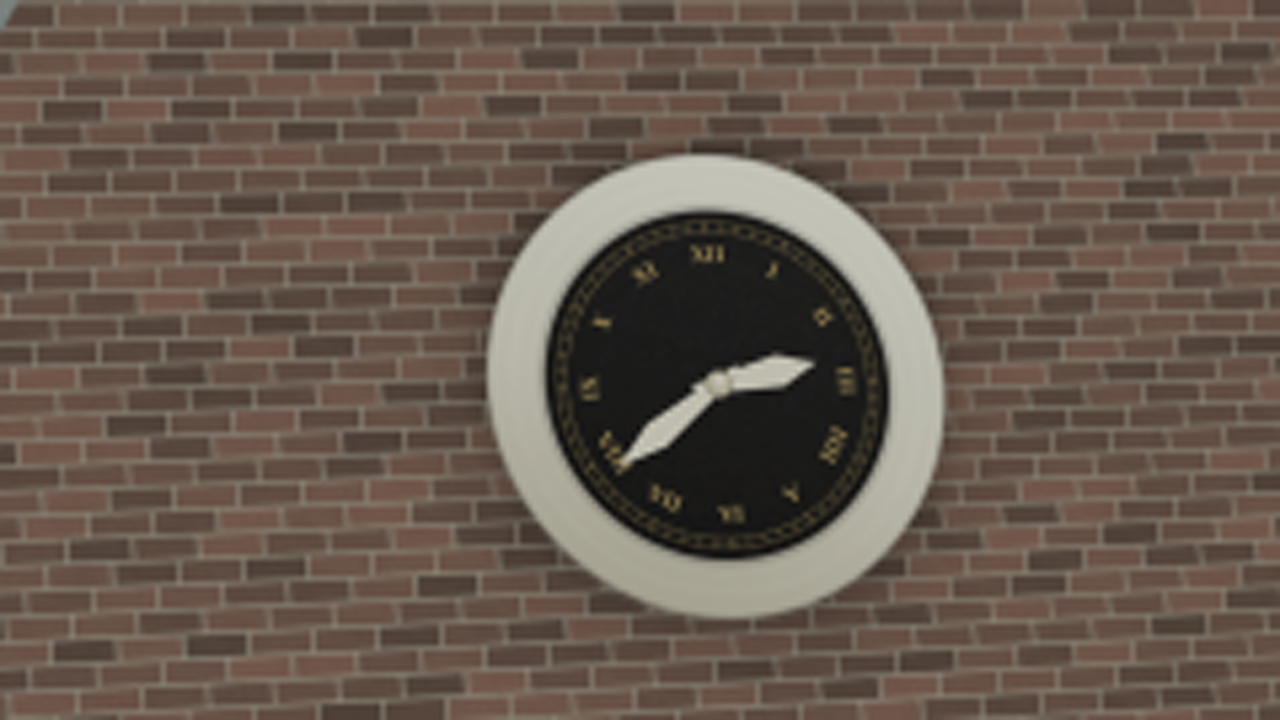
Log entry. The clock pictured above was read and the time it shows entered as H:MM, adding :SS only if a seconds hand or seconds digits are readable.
2:39
